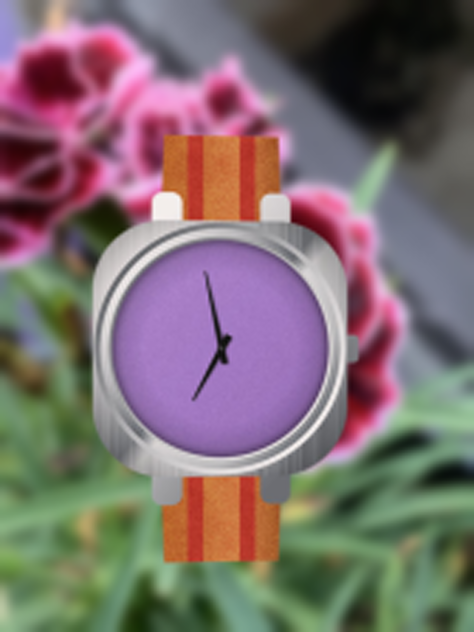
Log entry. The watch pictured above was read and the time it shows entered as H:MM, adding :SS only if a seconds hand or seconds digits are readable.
6:58
